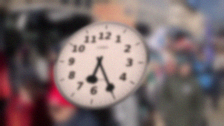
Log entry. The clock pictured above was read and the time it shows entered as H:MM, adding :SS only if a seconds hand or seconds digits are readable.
6:25
